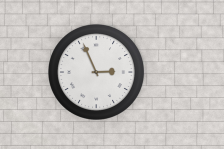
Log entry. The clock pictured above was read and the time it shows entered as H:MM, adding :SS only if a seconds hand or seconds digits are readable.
2:56
